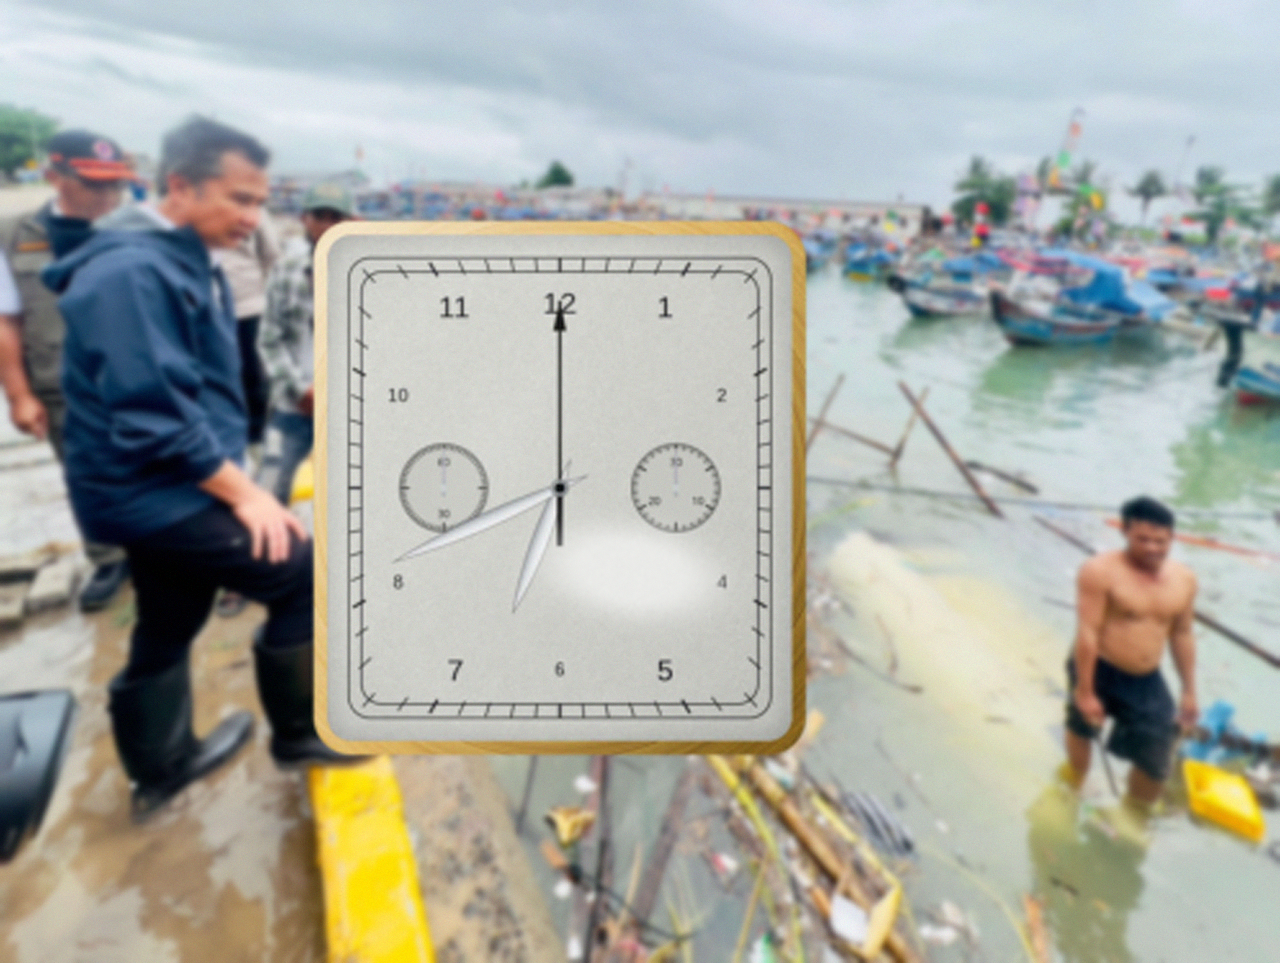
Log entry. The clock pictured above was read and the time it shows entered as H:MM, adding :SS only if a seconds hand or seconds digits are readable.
6:41
